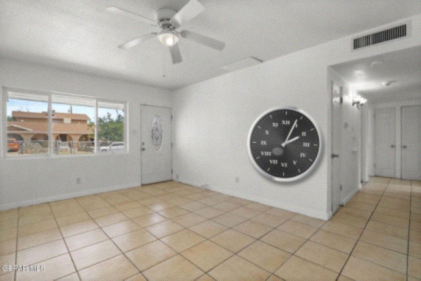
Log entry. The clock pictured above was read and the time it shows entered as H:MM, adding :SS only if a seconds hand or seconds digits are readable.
2:04
